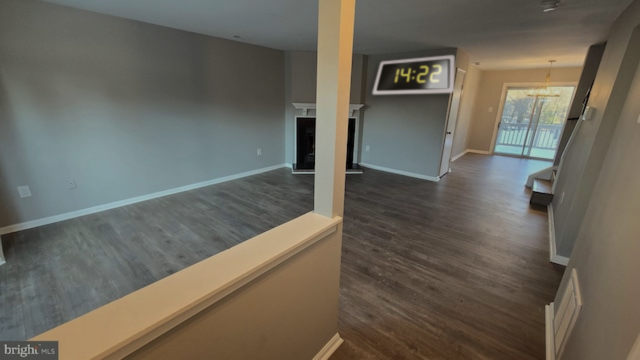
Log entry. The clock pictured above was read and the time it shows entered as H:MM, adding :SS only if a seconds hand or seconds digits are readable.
14:22
